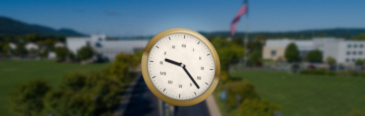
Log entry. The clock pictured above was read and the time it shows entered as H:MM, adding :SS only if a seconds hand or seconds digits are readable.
9:23
